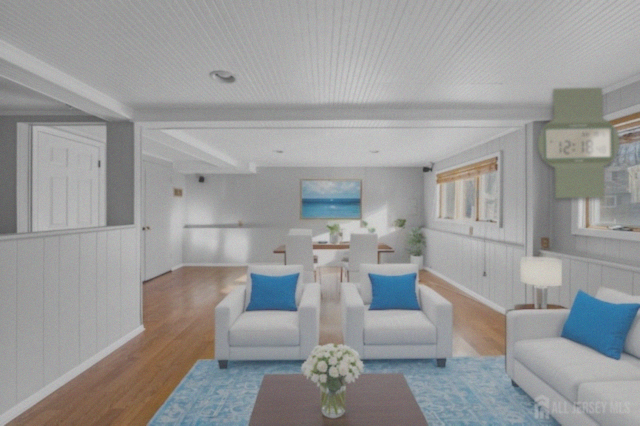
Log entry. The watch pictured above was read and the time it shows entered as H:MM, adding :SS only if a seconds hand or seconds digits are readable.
12:18
